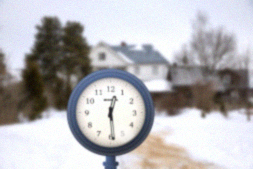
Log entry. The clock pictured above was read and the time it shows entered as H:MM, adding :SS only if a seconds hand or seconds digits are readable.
12:29
